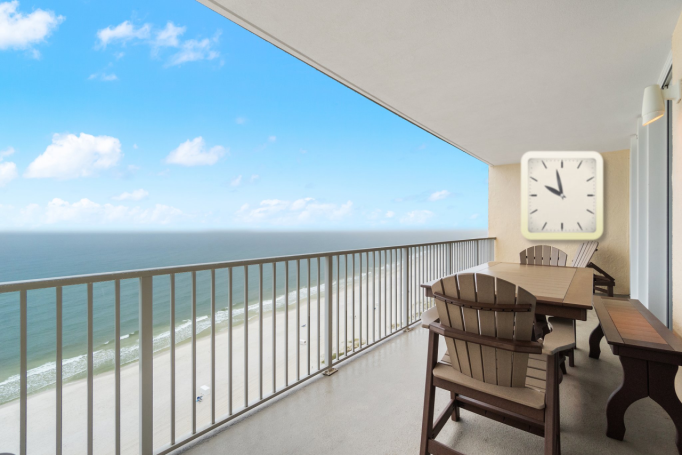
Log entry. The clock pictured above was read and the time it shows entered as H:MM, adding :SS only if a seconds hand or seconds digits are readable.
9:58
